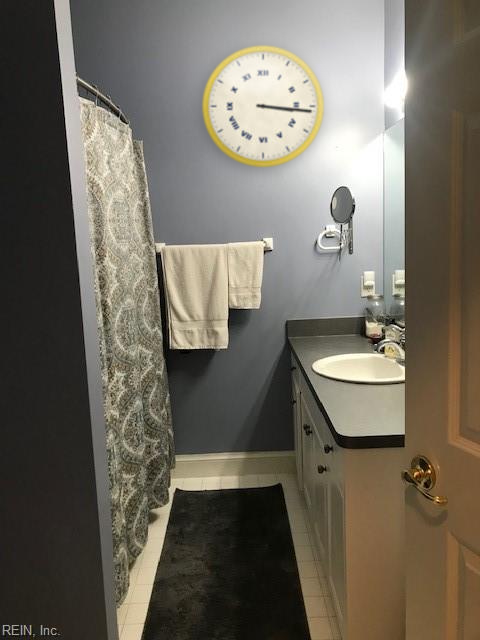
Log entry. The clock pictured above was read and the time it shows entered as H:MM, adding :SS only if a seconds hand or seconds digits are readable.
3:16
